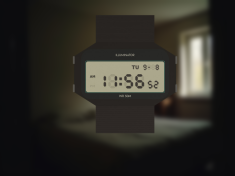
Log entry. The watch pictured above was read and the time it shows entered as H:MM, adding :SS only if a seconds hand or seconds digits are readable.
11:56:52
